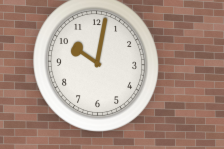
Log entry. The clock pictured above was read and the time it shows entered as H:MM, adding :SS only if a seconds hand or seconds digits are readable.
10:02
